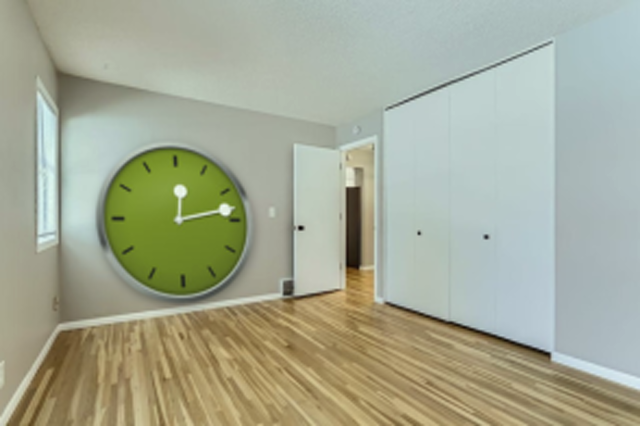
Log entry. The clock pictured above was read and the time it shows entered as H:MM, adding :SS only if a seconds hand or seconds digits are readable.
12:13
